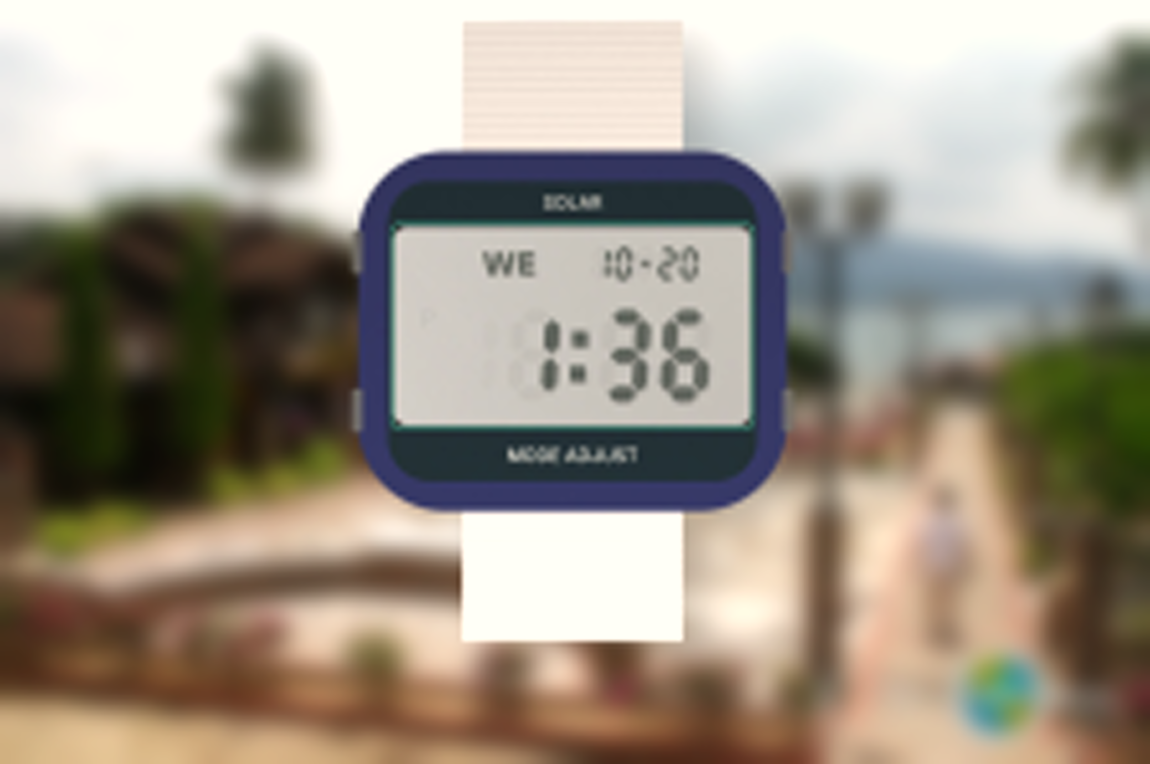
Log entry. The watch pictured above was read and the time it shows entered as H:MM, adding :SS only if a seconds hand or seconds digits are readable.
1:36
